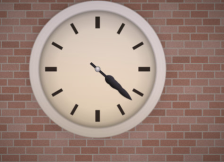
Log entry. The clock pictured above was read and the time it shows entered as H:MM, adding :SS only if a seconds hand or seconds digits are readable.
4:22
